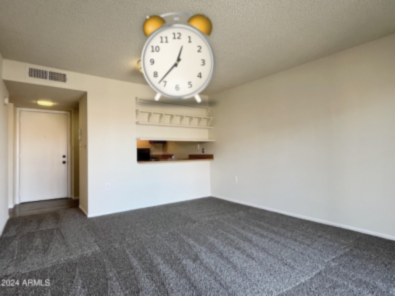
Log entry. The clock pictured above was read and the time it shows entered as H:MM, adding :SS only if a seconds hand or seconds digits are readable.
12:37
